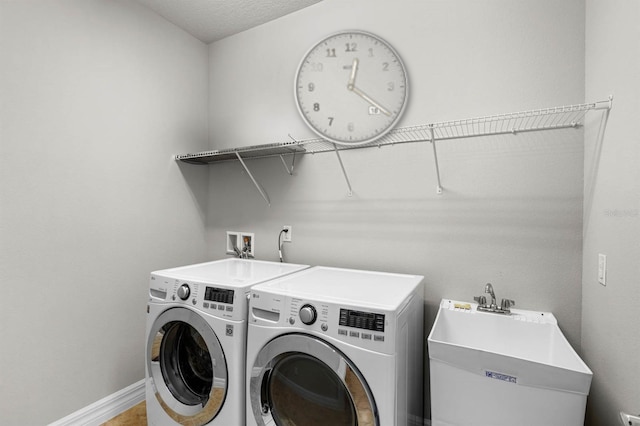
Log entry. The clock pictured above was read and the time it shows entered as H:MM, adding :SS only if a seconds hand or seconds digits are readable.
12:21
